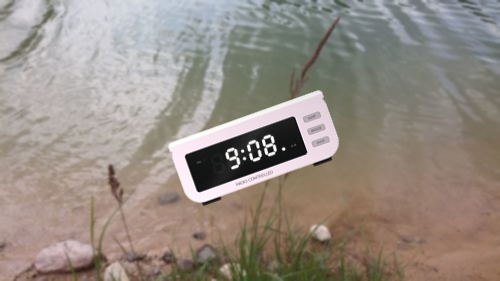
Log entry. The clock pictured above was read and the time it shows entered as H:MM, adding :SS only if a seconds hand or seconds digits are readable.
9:08
